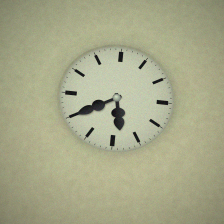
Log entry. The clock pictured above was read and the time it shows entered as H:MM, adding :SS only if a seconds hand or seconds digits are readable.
5:40
